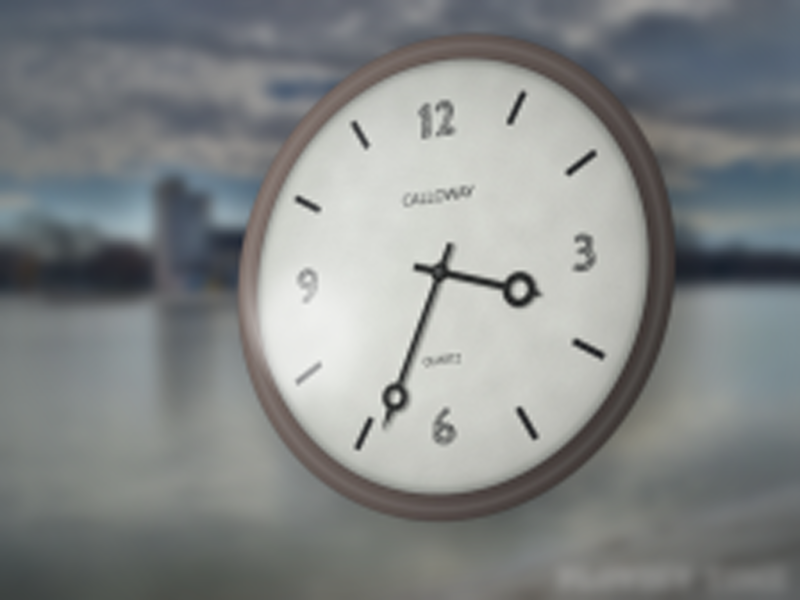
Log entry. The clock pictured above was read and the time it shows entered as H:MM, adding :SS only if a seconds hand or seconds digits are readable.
3:34
